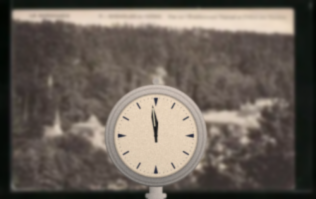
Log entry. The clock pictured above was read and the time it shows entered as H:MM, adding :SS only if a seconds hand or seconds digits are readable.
11:59
